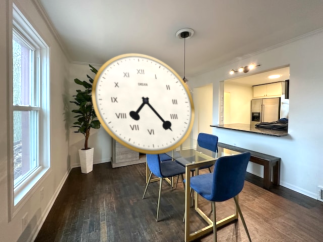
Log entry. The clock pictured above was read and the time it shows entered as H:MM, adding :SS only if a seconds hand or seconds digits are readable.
7:24
